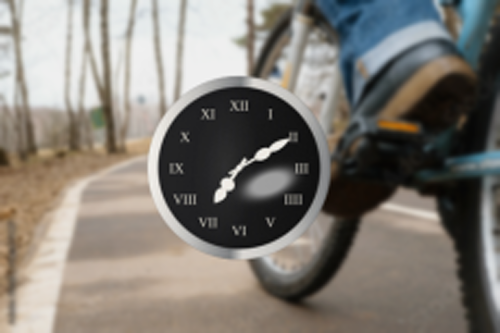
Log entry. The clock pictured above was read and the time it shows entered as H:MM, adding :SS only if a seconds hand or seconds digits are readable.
7:10
